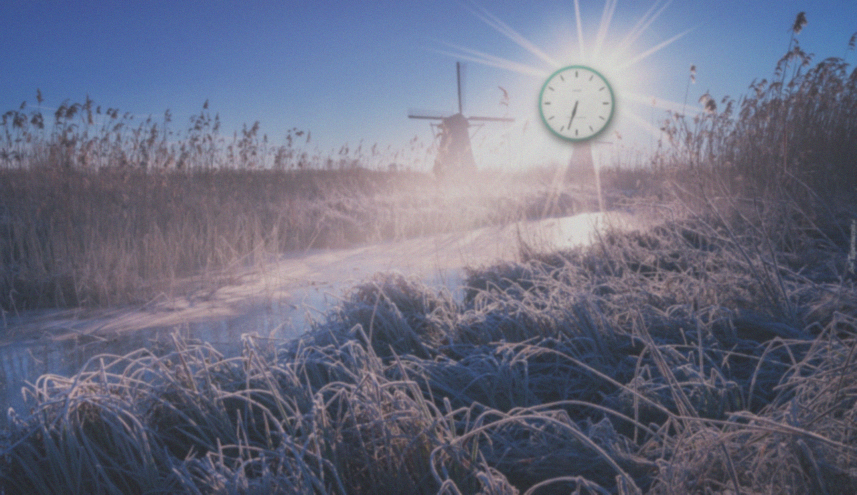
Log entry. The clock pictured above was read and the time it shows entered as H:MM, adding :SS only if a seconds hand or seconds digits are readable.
6:33
